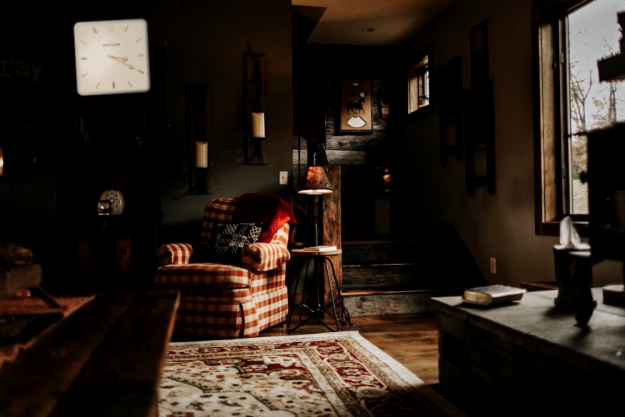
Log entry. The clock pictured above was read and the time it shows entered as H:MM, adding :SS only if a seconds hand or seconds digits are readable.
3:20
